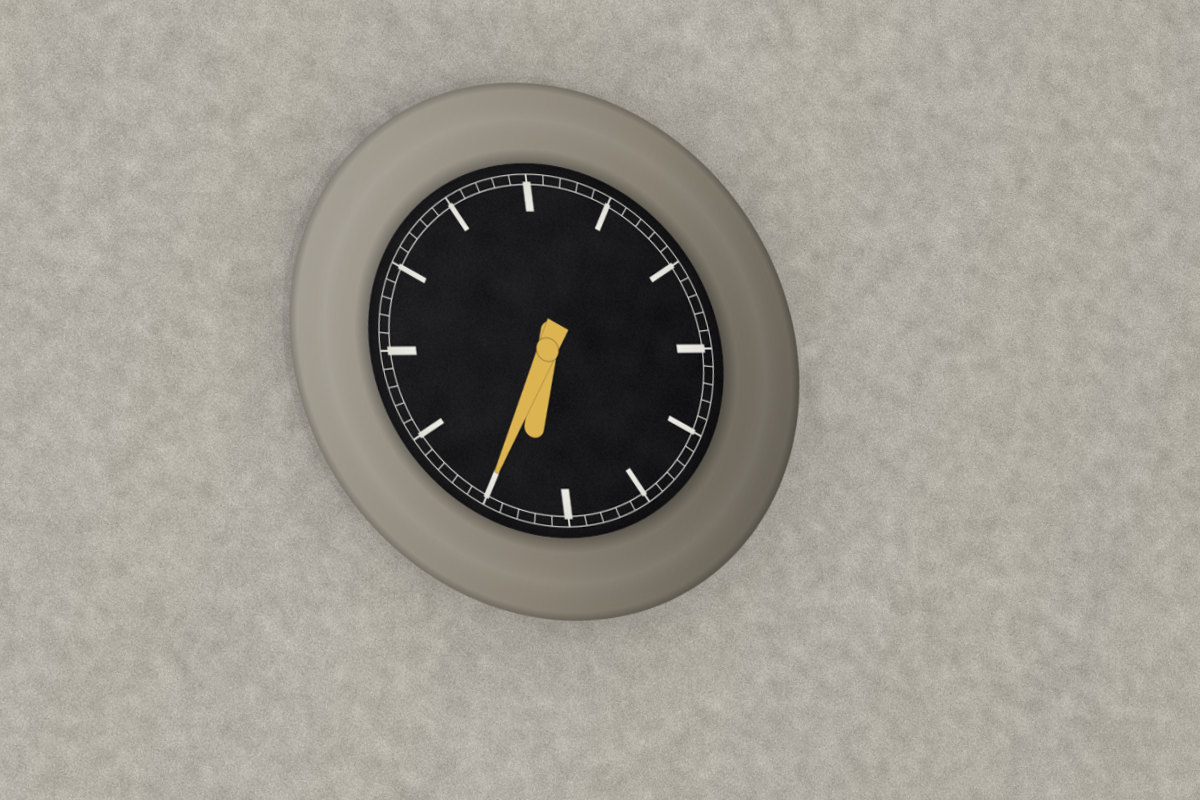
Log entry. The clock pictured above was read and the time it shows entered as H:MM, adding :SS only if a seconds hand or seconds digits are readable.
6:35
